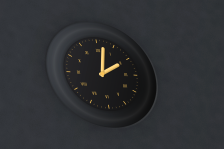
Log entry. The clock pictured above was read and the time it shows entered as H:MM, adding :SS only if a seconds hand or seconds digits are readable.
2:02
